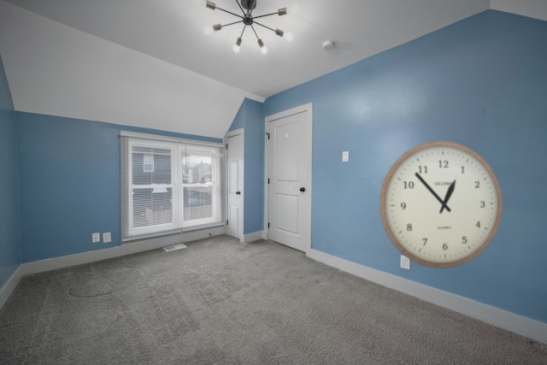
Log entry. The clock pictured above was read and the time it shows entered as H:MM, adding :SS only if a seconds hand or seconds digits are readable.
12:53
